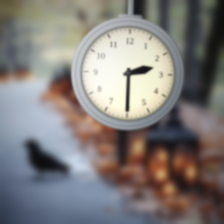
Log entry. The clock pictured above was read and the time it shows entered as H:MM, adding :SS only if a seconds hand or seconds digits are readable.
2:30
